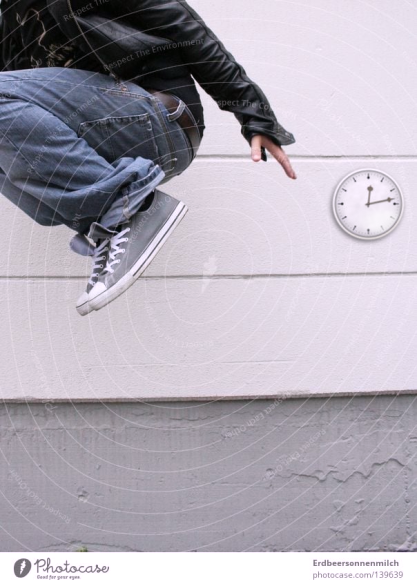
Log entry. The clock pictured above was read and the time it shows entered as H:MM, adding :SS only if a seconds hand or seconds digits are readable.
12:13
